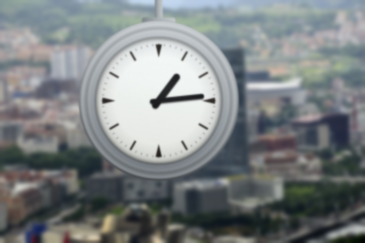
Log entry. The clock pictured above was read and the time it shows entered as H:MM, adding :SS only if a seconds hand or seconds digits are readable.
1:14
